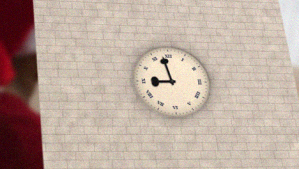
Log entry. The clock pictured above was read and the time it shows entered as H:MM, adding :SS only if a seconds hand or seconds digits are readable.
8:58
